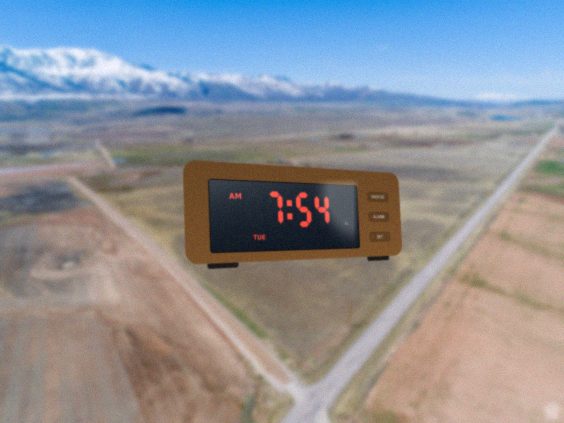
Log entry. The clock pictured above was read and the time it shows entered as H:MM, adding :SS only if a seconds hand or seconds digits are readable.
7:54
